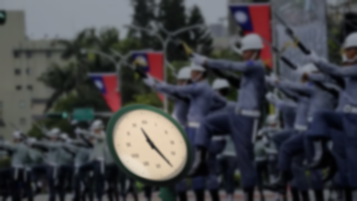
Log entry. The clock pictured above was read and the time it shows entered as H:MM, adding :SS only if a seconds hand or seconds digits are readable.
11:25
